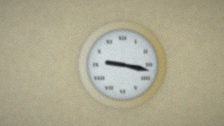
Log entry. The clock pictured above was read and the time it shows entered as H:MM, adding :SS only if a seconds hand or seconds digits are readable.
9:17
